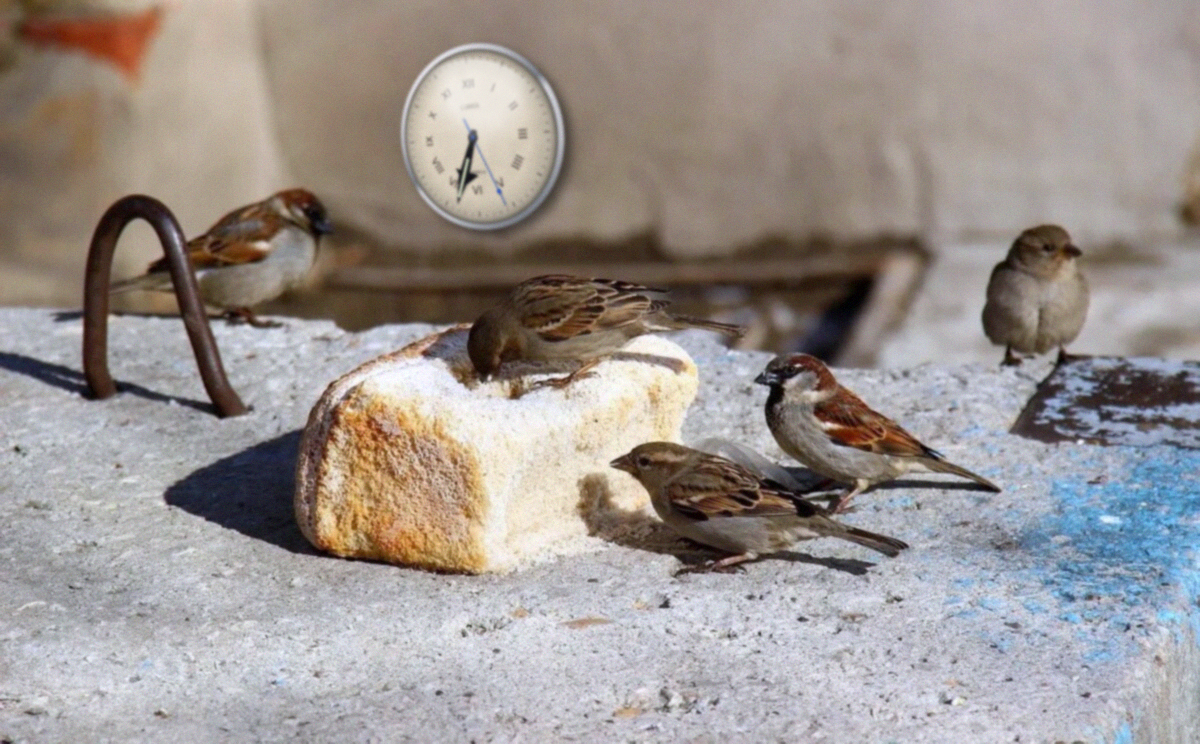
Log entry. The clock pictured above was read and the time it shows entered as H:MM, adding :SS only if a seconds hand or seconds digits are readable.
6:33:26
